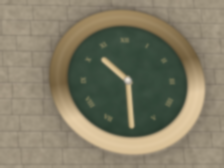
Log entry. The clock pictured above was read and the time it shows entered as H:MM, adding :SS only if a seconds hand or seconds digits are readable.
10:30
